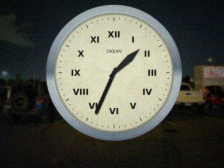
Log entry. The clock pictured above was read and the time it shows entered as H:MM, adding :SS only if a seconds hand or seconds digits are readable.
1:34
